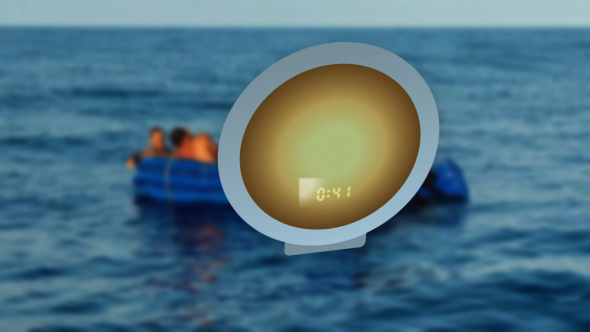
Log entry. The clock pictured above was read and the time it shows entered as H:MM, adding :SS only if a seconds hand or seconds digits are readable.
0:41
